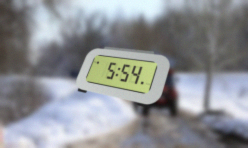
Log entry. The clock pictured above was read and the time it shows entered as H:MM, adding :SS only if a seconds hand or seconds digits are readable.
5:54
